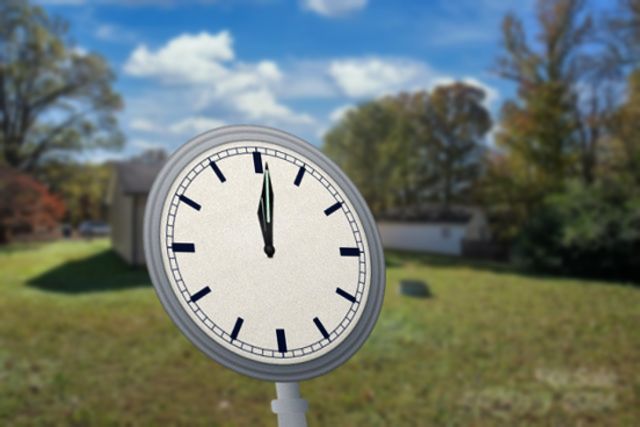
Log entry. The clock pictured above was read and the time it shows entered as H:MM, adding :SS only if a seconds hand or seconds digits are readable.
12:01
